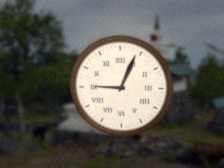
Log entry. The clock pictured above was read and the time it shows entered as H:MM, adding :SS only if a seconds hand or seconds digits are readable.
9:04
